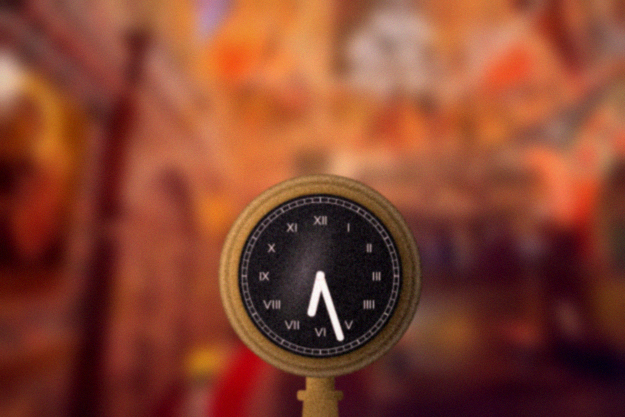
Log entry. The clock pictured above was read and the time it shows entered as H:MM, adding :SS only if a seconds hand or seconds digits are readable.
6:27
